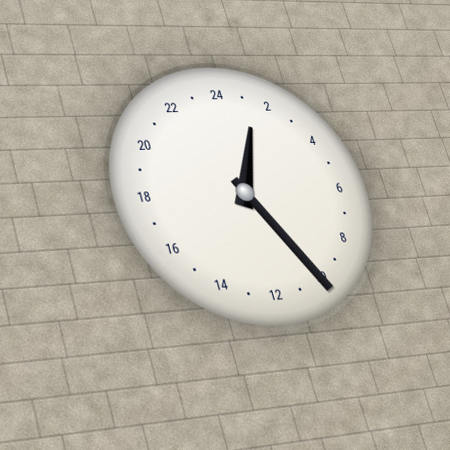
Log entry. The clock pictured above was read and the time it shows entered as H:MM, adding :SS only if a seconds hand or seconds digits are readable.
1:25
